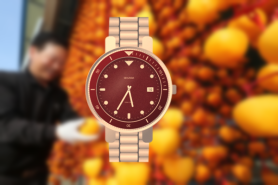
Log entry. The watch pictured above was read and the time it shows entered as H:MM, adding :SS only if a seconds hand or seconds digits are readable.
5:35
